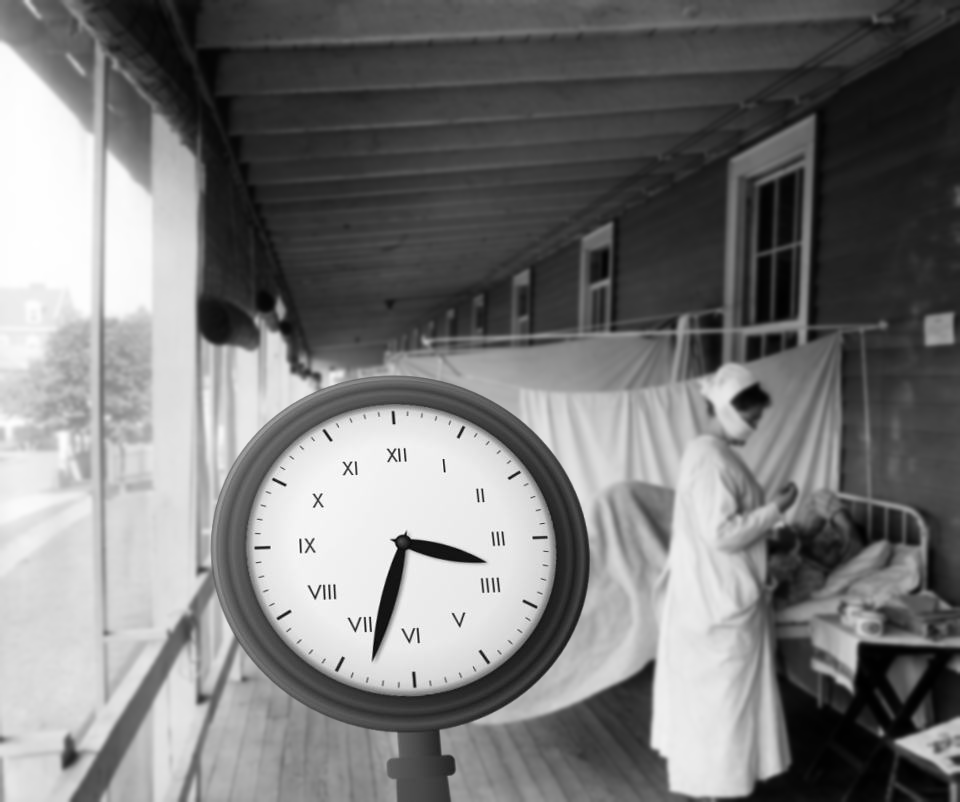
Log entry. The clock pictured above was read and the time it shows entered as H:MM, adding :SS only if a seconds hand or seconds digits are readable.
3:33
